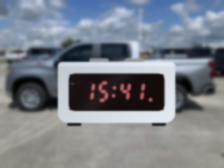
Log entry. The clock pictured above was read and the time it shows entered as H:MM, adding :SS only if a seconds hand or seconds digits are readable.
15:41
